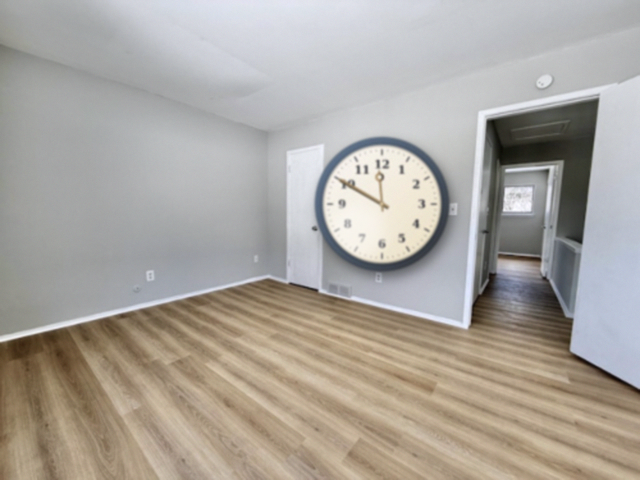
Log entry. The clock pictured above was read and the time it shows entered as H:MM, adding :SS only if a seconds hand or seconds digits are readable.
11:50
